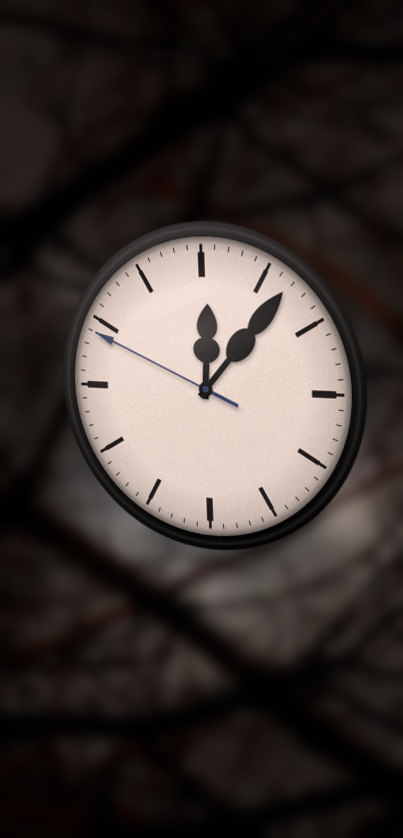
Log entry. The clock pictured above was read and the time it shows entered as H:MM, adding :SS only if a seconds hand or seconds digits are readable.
12:06:49
